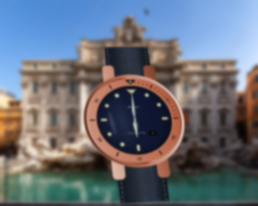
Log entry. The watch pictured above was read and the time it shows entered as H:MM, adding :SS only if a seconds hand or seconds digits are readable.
6:00
